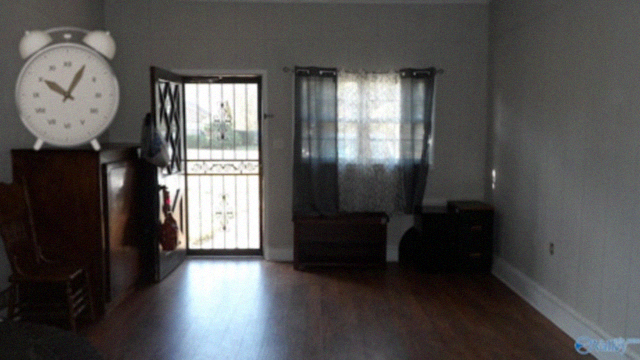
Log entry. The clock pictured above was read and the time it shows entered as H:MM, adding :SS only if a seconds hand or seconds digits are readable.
10:05
